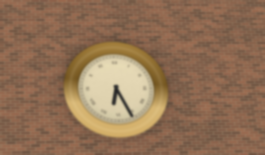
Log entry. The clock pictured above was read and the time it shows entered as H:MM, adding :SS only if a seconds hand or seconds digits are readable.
6:26
